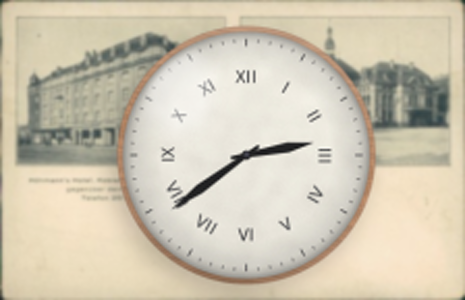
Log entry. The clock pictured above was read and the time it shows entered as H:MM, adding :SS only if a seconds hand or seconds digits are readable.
2:39
